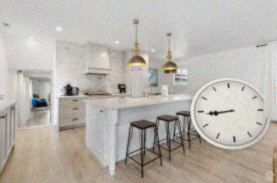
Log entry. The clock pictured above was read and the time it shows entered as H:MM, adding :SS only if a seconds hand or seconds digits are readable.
8:44
